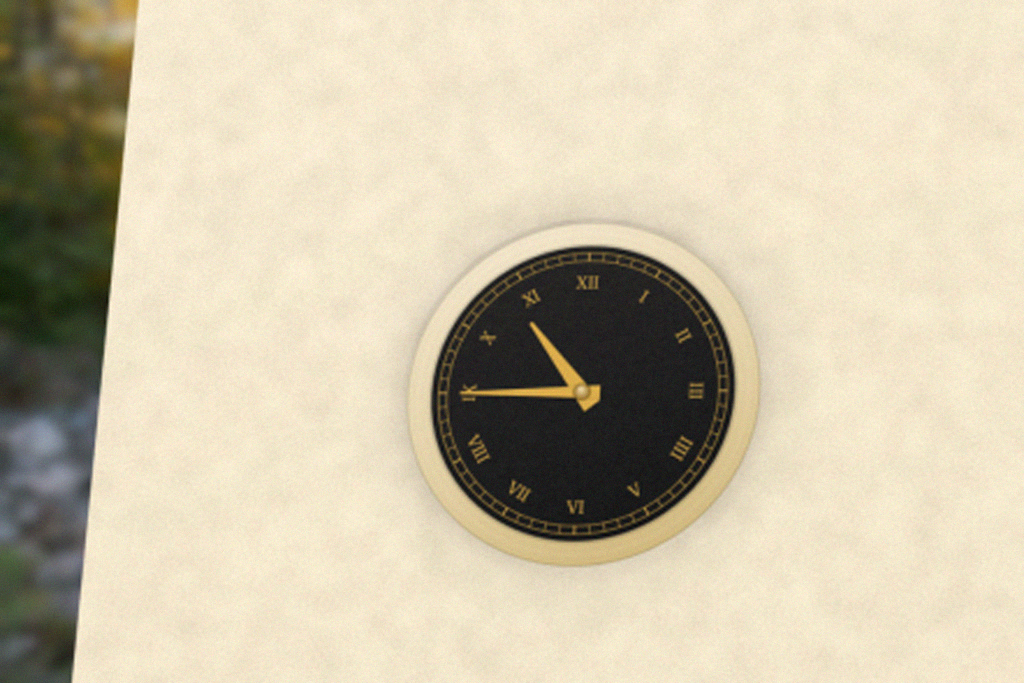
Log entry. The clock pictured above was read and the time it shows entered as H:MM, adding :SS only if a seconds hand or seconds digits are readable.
10:45
